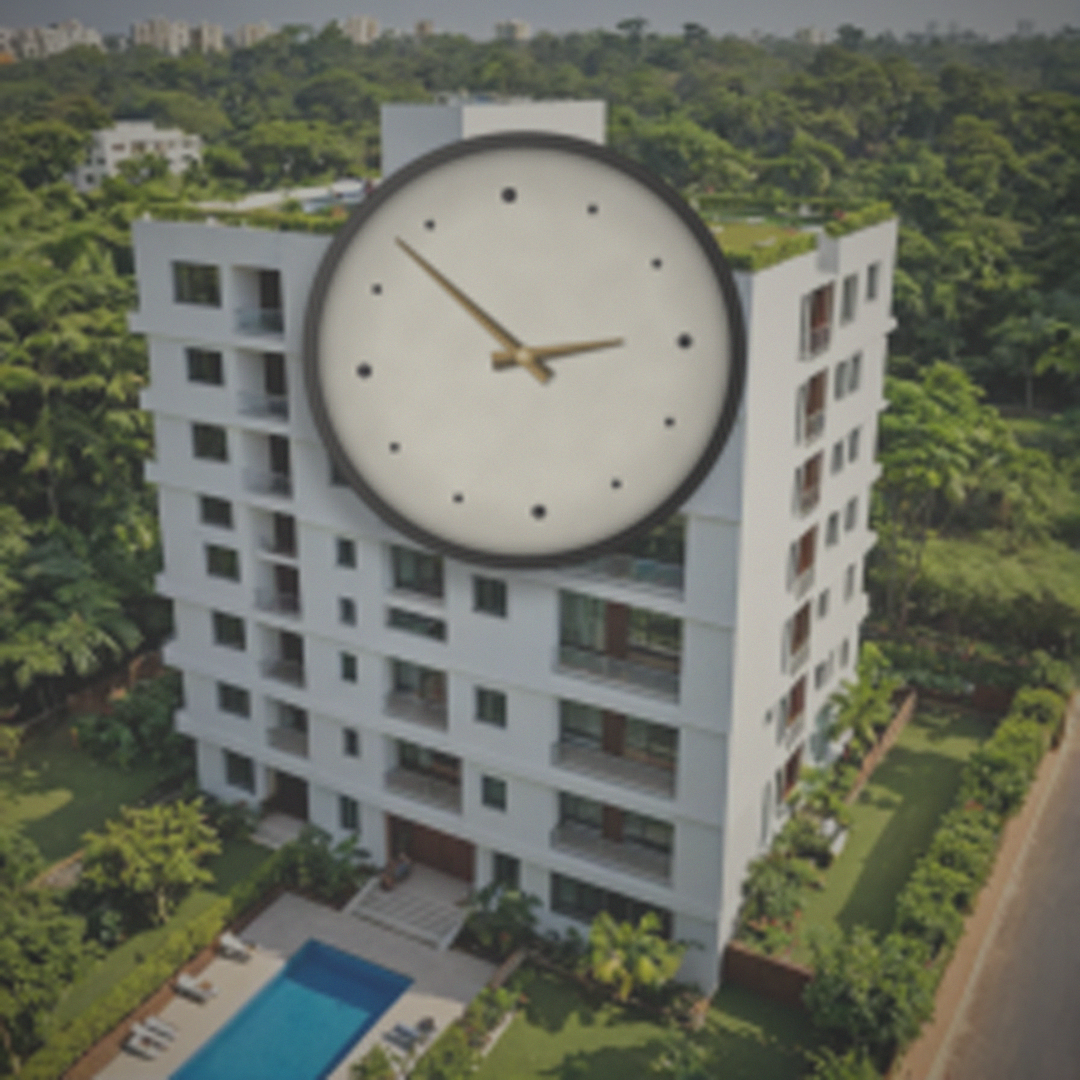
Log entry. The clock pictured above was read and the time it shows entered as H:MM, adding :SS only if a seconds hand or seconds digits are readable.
2:53
